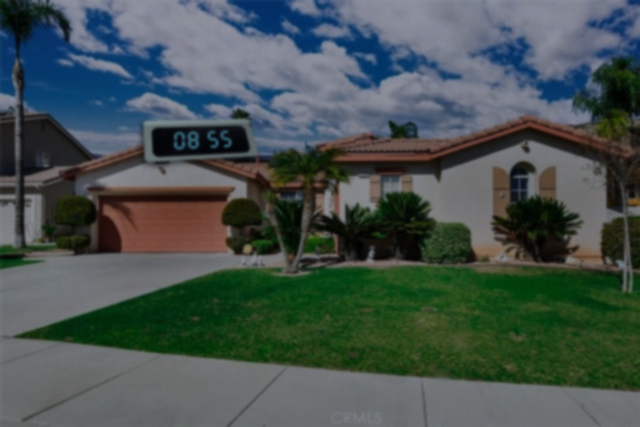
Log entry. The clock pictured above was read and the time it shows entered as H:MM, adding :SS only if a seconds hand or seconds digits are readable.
8:55
